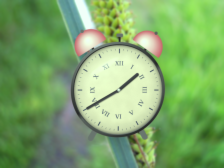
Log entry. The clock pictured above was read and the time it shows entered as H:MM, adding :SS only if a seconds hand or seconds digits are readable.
1:40
